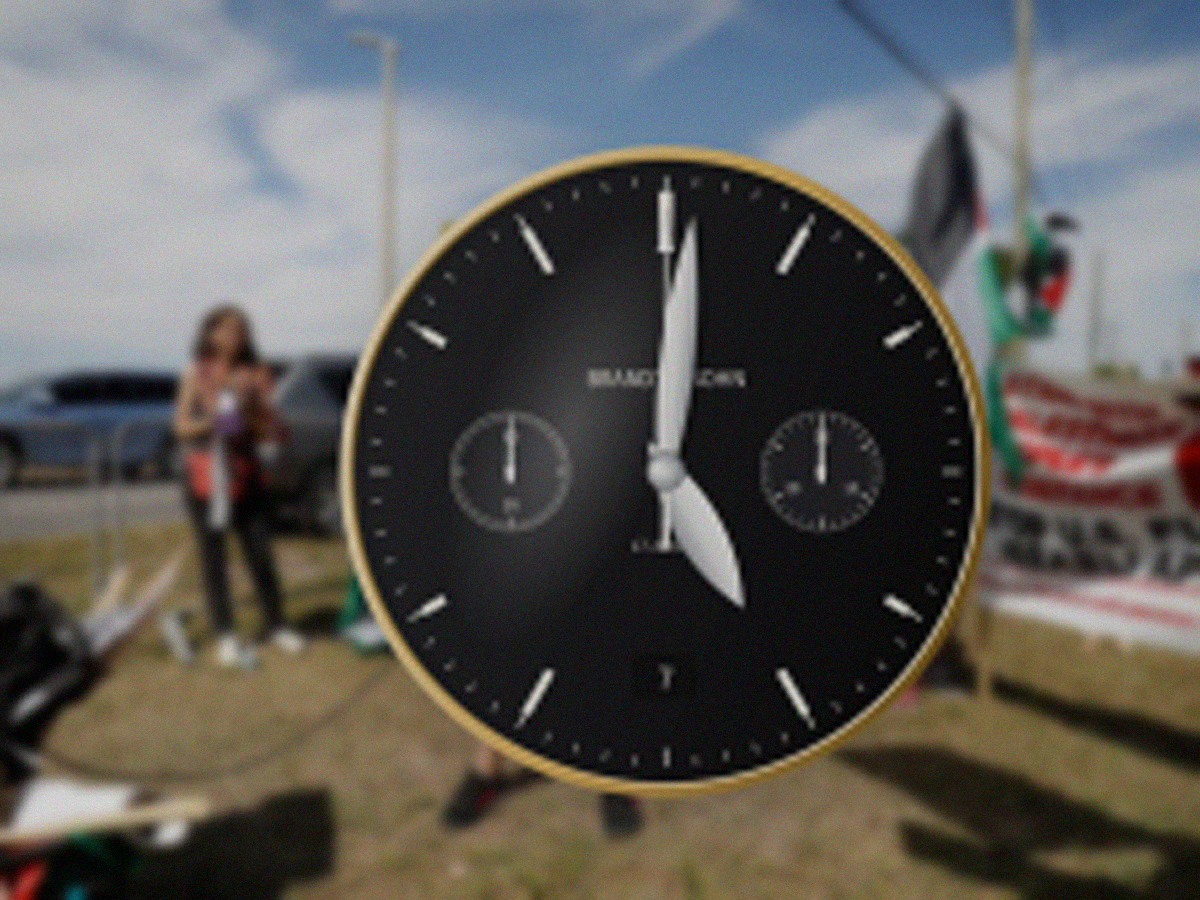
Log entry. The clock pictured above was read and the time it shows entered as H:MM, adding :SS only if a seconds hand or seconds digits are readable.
5:01
